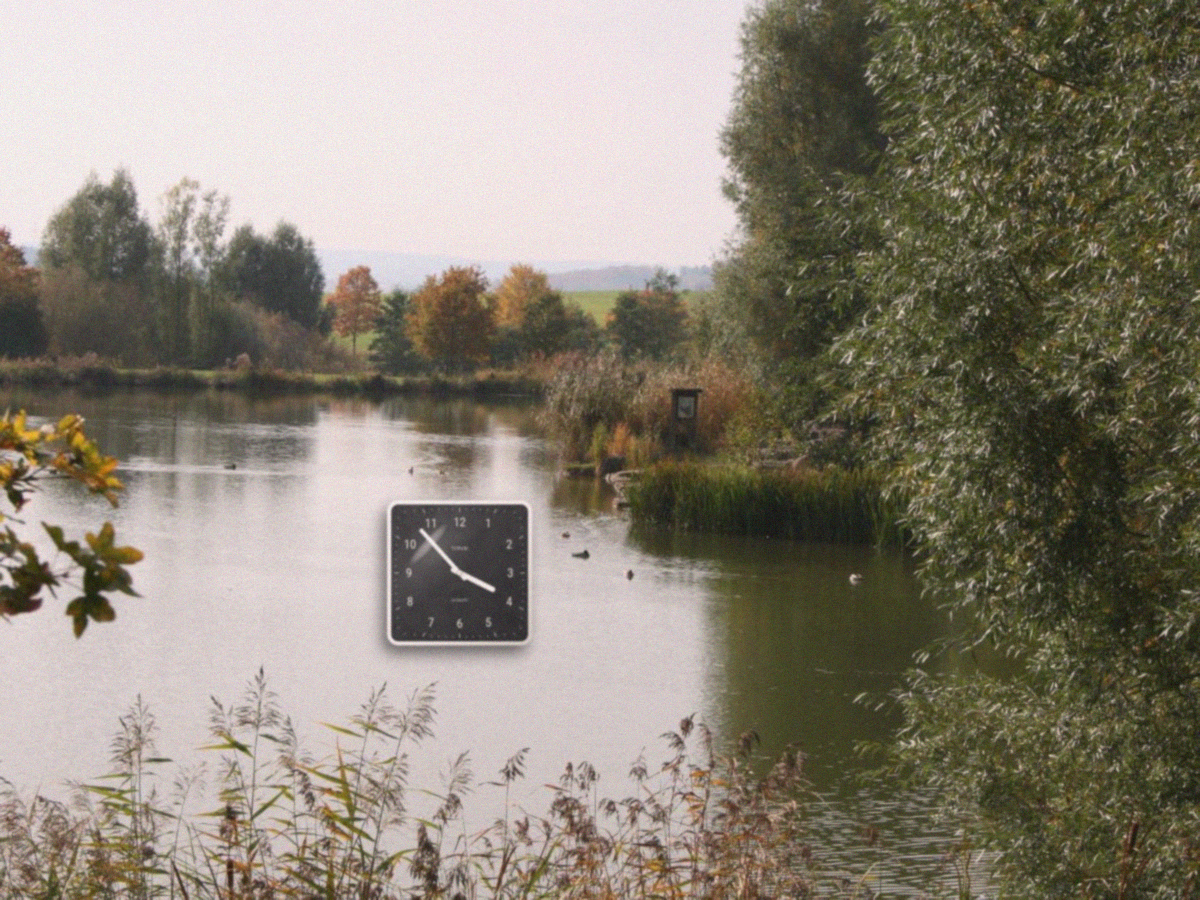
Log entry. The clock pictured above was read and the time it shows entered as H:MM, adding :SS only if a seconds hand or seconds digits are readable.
3:53
